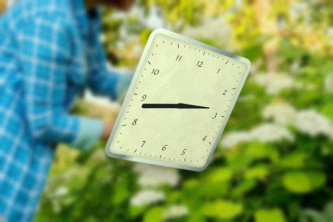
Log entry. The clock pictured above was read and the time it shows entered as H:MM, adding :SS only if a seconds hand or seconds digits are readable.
2:43
